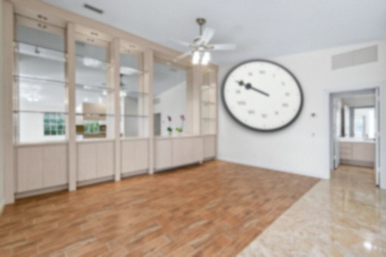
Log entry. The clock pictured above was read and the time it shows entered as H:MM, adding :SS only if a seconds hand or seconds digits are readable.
9:49
